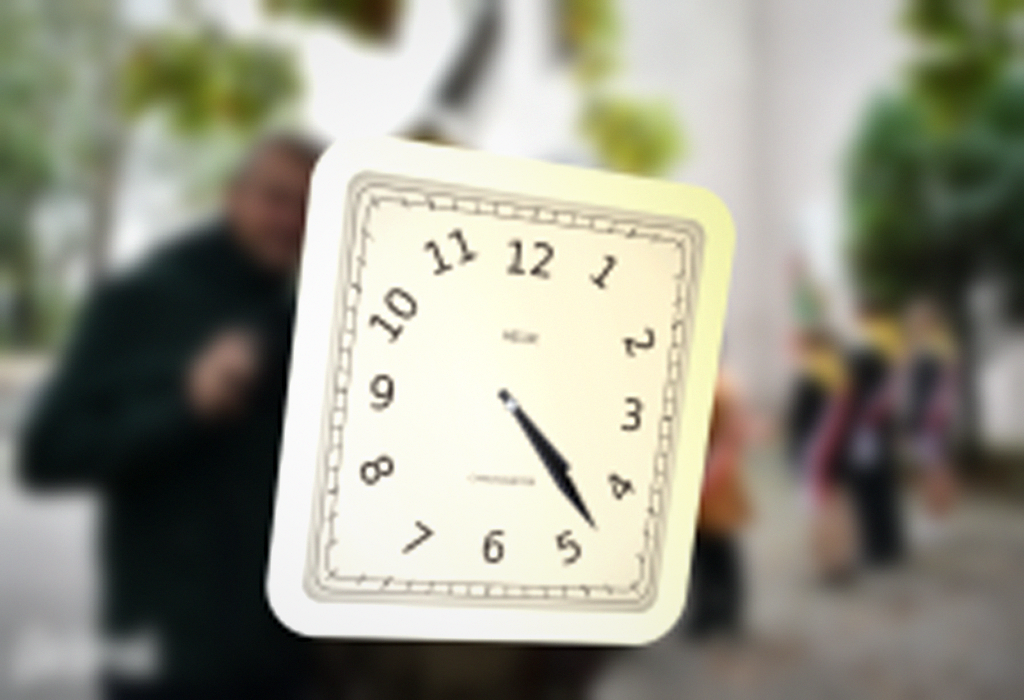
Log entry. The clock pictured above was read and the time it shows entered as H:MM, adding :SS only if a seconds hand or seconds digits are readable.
4:23
